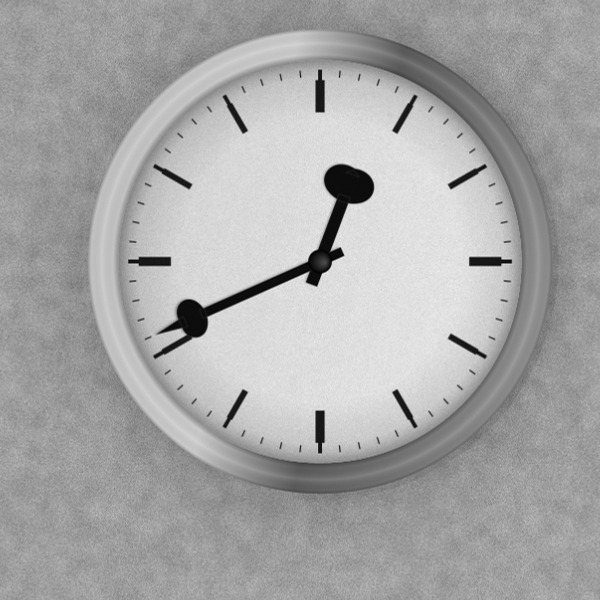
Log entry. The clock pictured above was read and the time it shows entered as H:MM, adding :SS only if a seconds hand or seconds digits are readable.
12:41
